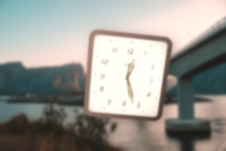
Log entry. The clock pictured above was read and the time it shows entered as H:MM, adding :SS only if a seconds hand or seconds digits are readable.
12:27
